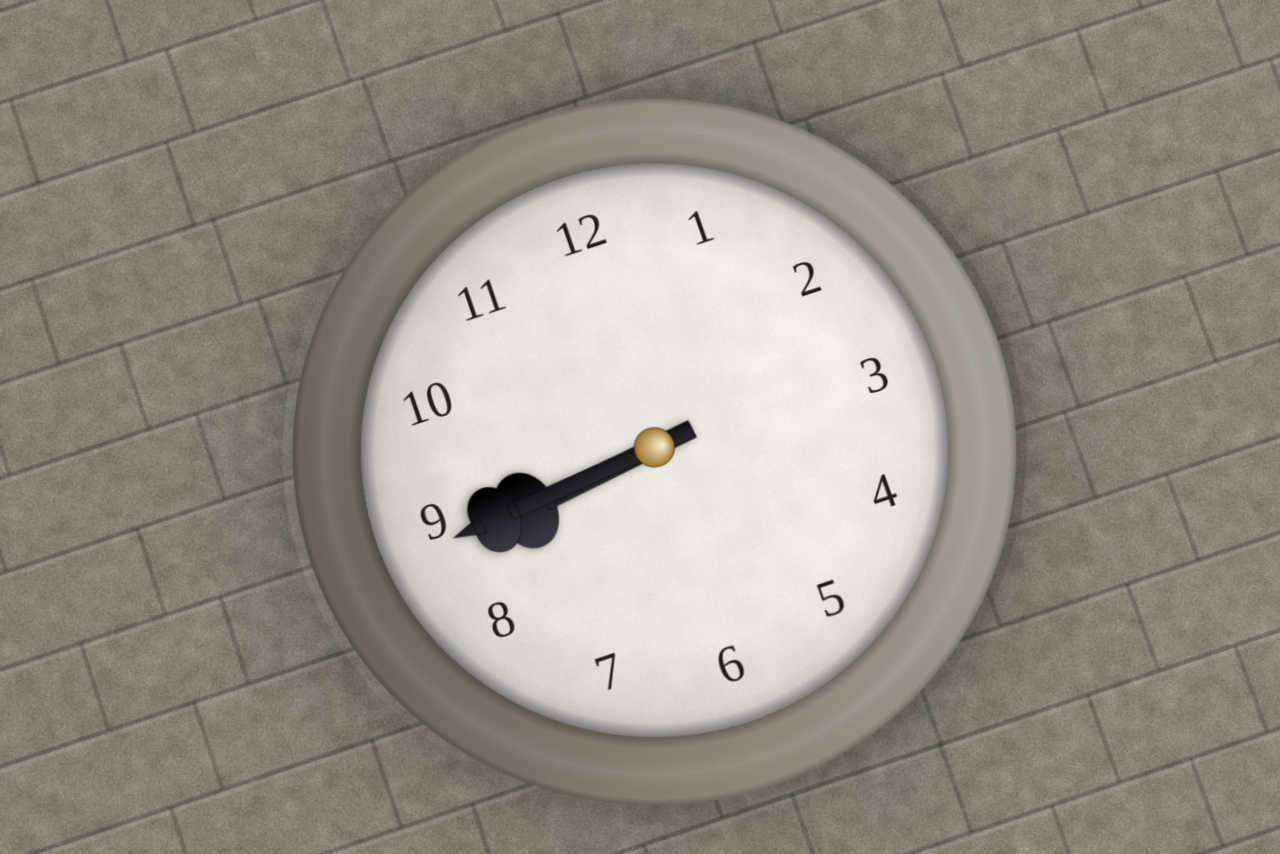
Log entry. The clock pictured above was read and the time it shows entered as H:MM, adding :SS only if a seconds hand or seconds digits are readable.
8:44
